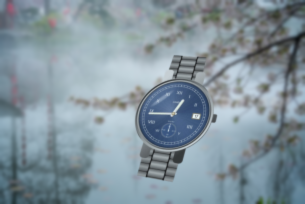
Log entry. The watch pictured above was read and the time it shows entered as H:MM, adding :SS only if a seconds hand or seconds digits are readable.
12:44
